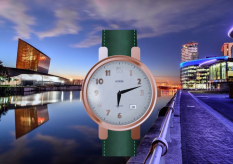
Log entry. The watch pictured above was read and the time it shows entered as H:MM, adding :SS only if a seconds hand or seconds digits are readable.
6:12
